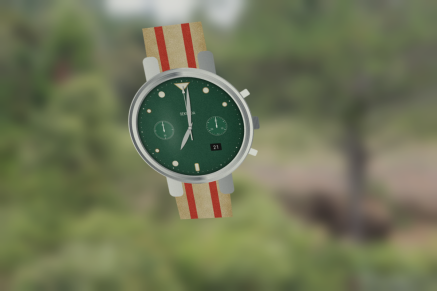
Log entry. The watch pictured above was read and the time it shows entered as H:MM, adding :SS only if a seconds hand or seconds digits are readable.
7:01
